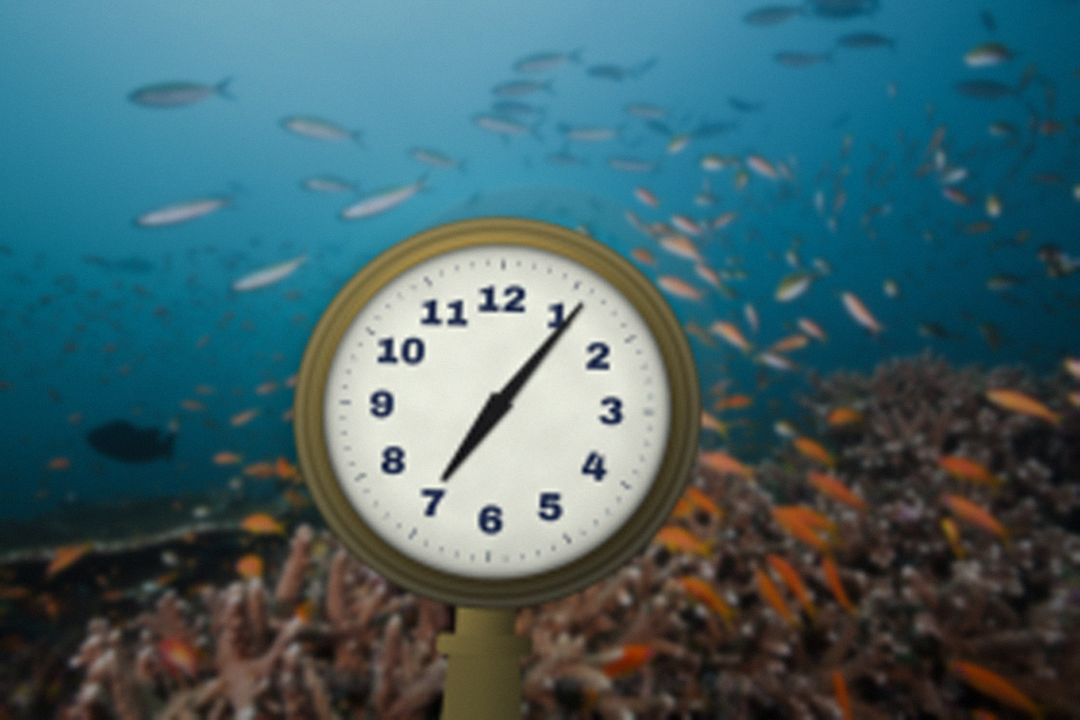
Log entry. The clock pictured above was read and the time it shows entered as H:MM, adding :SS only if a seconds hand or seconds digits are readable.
7:06
